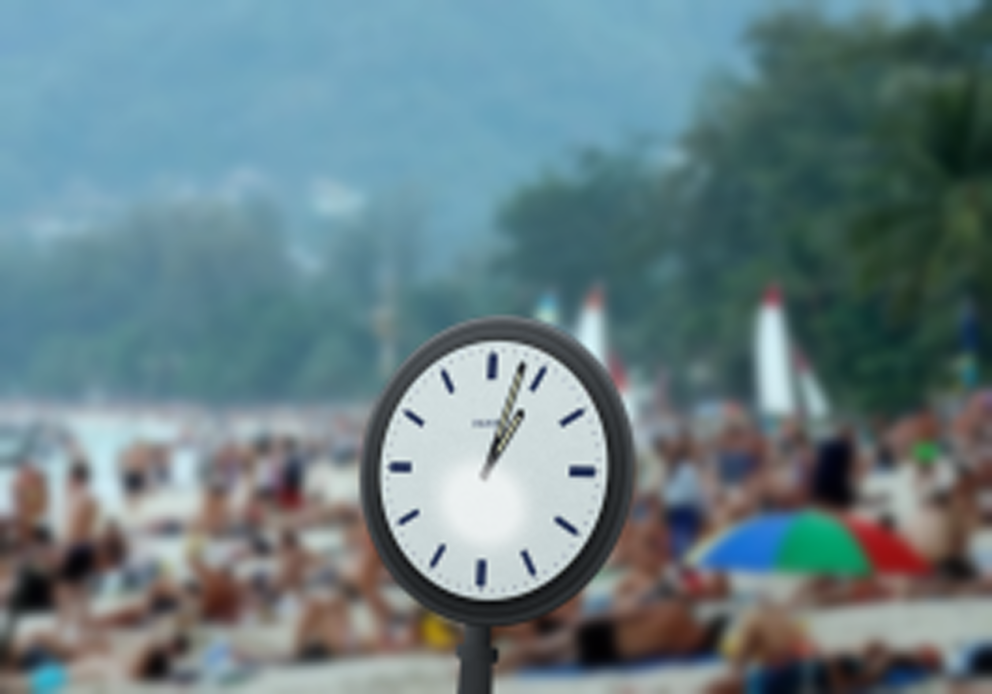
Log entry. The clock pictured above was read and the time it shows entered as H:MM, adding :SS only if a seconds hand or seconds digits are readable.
1:03
